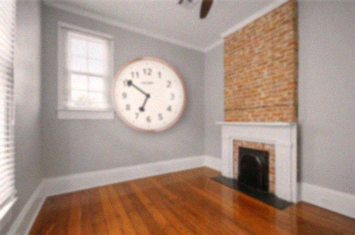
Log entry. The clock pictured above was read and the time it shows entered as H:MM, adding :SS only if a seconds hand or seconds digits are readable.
6:51
